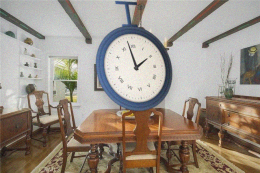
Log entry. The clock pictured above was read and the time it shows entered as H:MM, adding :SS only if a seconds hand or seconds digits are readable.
1:58
